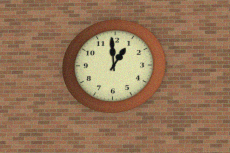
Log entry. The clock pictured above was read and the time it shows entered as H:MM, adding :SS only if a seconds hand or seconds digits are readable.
12:59
